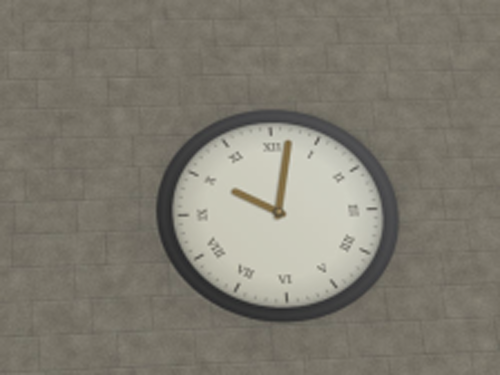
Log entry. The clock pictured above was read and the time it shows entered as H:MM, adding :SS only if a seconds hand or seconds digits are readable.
10:02
